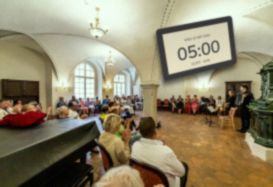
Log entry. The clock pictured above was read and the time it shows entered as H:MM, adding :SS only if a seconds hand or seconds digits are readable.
5:00
